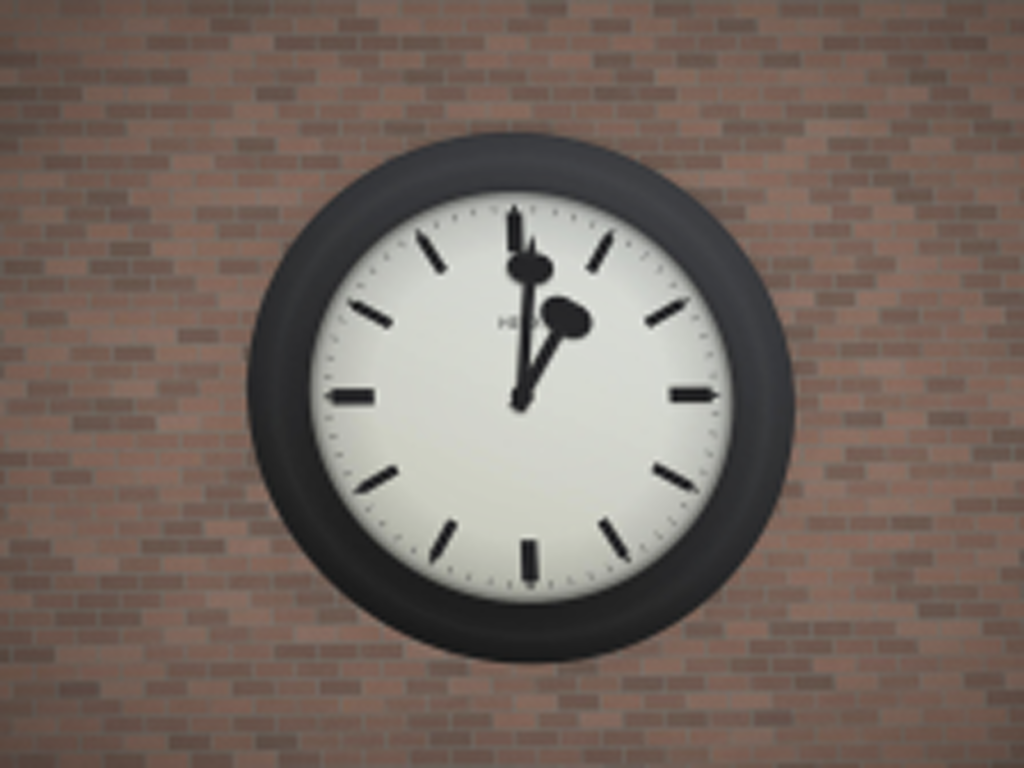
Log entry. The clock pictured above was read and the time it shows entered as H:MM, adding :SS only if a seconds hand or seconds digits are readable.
1:01
